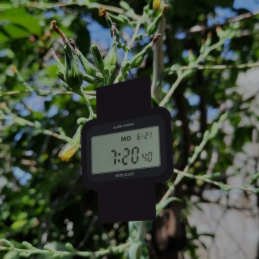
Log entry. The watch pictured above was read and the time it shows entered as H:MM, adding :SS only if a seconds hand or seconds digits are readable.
7:20:40
